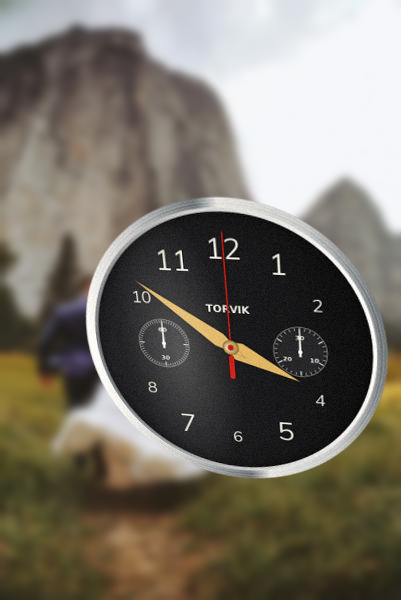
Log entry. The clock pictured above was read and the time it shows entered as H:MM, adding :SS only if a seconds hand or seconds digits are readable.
3:51
